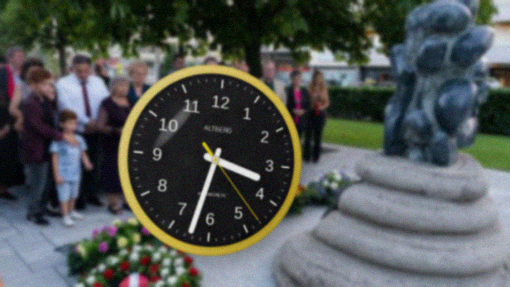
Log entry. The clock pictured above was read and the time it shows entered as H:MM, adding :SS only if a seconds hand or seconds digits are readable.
3:32:23
